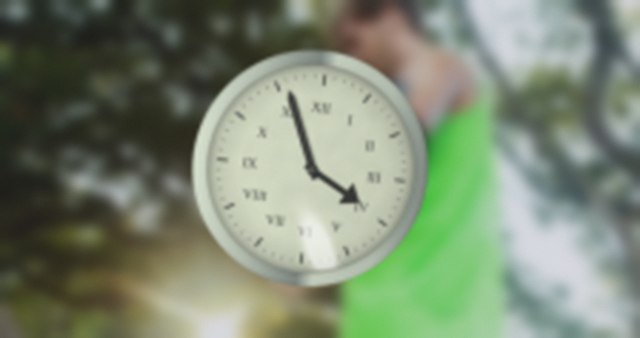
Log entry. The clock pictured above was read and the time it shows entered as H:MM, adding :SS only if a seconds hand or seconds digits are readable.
3:56
